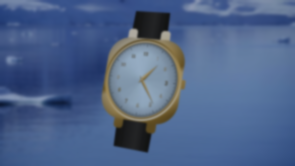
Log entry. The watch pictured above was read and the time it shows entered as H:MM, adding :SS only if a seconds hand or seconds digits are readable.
1:24
